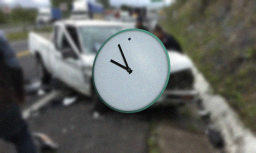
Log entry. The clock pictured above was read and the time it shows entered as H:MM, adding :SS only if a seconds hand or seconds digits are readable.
9:56
